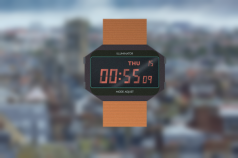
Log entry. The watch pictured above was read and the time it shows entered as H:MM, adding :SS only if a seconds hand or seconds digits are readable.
0:55:09
